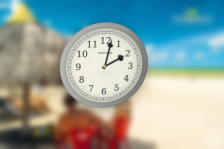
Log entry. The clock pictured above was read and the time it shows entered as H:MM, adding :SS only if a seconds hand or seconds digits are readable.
2:02
